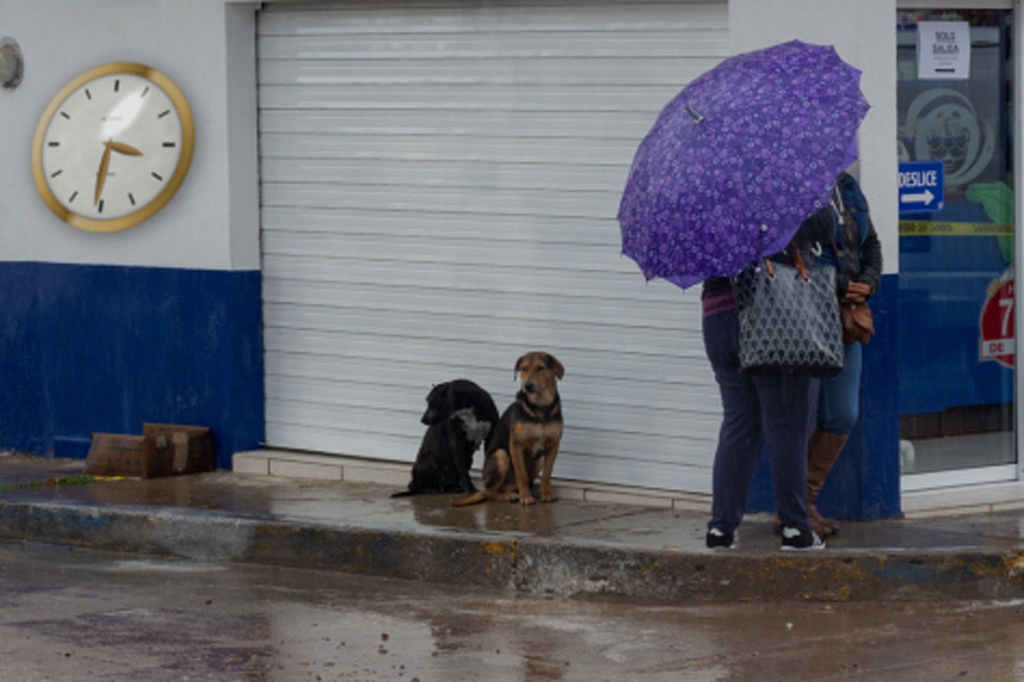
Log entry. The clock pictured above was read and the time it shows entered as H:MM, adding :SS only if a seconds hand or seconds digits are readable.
3:31
